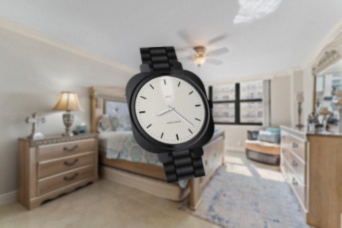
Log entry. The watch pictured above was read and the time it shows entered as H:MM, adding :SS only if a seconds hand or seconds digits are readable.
8:23
